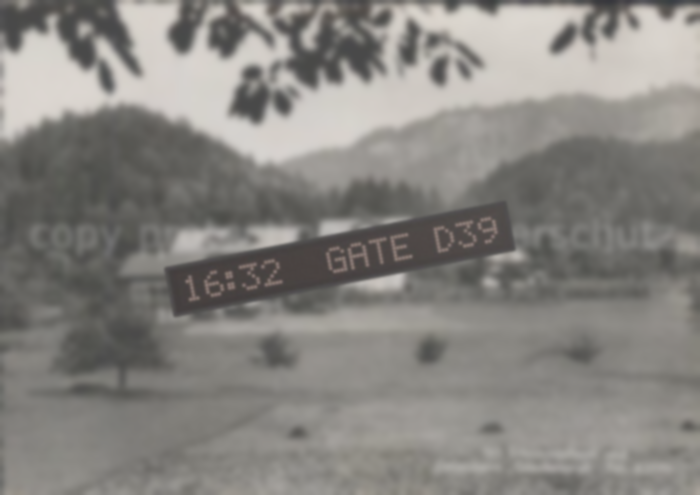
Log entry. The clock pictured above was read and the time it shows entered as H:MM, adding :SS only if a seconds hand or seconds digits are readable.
16:32
